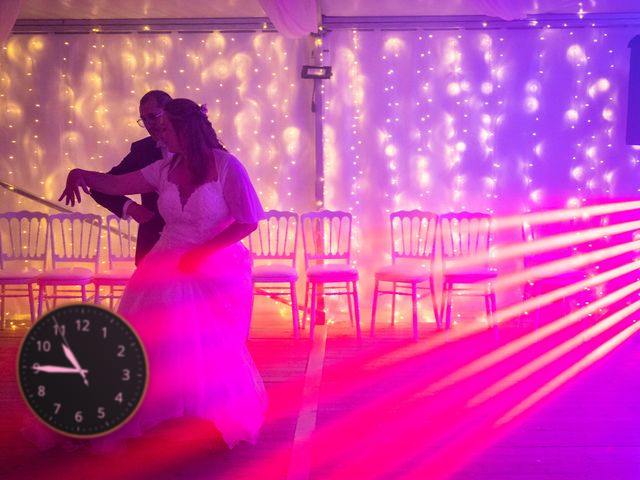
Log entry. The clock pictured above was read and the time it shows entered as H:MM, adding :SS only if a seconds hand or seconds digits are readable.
10:44:55
